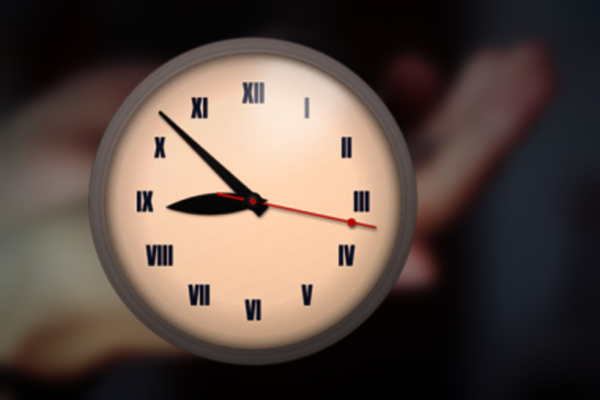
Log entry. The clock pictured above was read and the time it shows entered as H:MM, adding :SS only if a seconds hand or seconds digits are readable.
8:52:17
